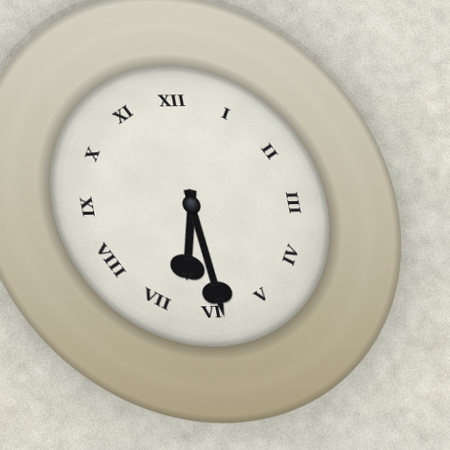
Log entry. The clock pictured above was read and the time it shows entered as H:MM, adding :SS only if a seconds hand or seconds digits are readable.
6:29
